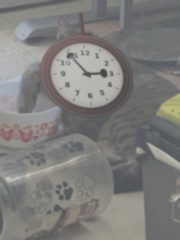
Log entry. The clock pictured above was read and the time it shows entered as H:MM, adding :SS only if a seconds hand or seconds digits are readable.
2:54
